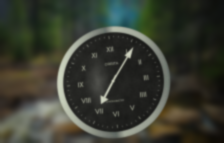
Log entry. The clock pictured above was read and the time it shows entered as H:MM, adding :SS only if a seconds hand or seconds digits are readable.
7:06
